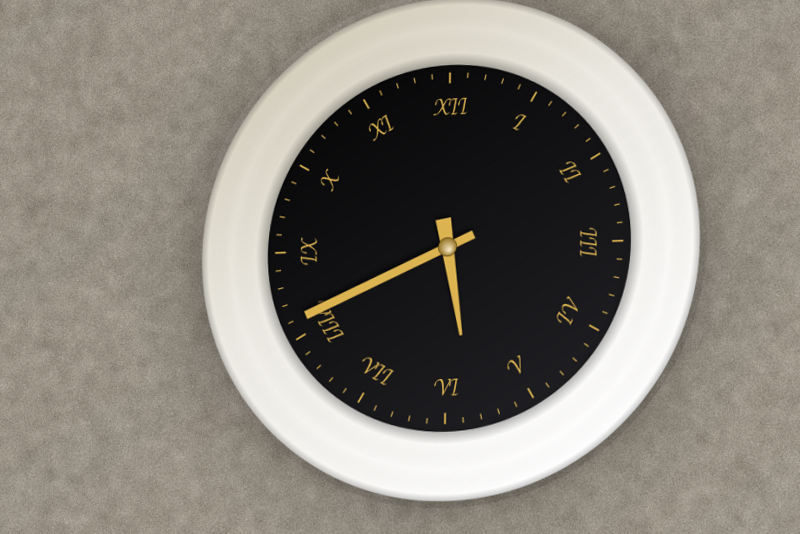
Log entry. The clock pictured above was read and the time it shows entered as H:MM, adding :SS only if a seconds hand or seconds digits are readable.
5:41
